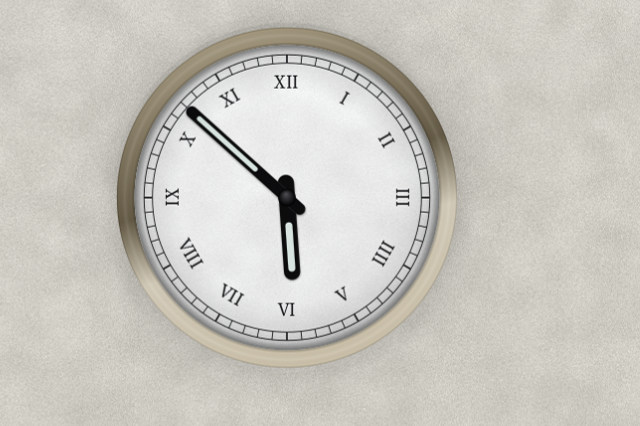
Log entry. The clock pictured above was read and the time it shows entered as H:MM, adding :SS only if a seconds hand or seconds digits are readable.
5:52
